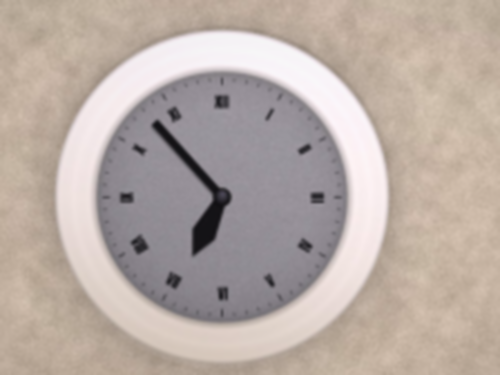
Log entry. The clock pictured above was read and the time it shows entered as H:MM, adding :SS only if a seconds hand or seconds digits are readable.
6:53
